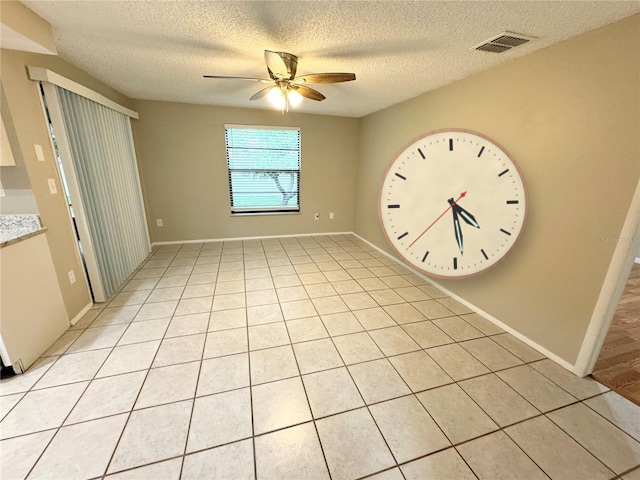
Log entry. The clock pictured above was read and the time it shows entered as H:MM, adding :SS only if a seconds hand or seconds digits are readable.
4:28:38
